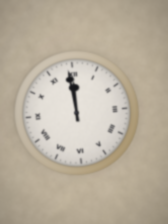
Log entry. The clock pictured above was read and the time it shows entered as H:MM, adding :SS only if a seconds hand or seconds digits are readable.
11:59
